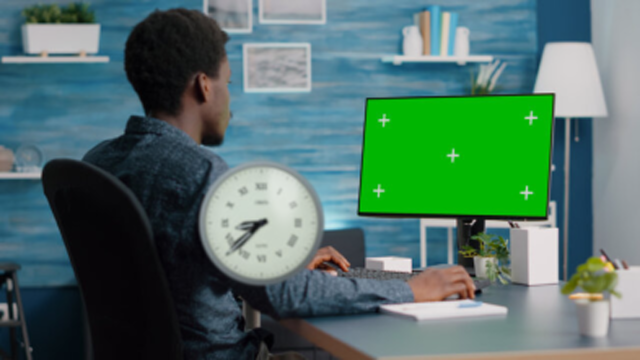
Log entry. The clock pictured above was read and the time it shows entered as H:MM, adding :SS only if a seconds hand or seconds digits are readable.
8:38
